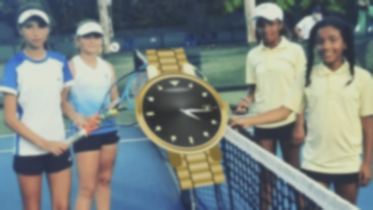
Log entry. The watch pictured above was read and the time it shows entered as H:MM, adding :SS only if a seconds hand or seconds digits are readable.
4:16
